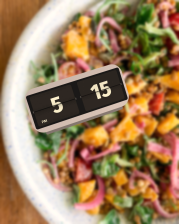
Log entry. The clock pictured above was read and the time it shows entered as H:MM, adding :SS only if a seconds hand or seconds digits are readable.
5:15
